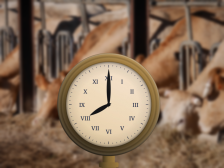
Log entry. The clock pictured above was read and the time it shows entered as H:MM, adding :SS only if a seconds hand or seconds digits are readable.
8:00
